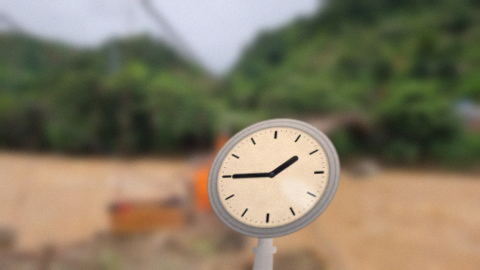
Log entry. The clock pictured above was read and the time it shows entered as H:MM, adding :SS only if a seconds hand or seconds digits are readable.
1:45
